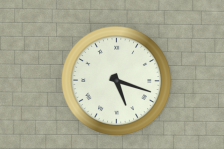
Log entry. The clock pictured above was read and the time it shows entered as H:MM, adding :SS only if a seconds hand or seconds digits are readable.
5:18
